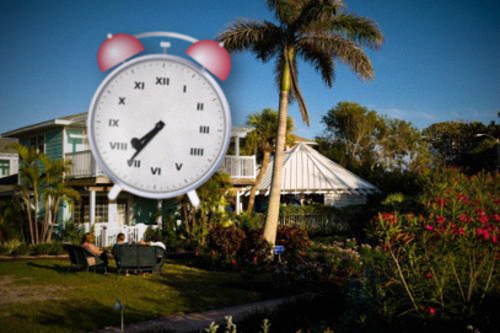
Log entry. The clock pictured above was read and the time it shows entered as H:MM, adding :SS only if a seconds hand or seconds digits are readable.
7:36
